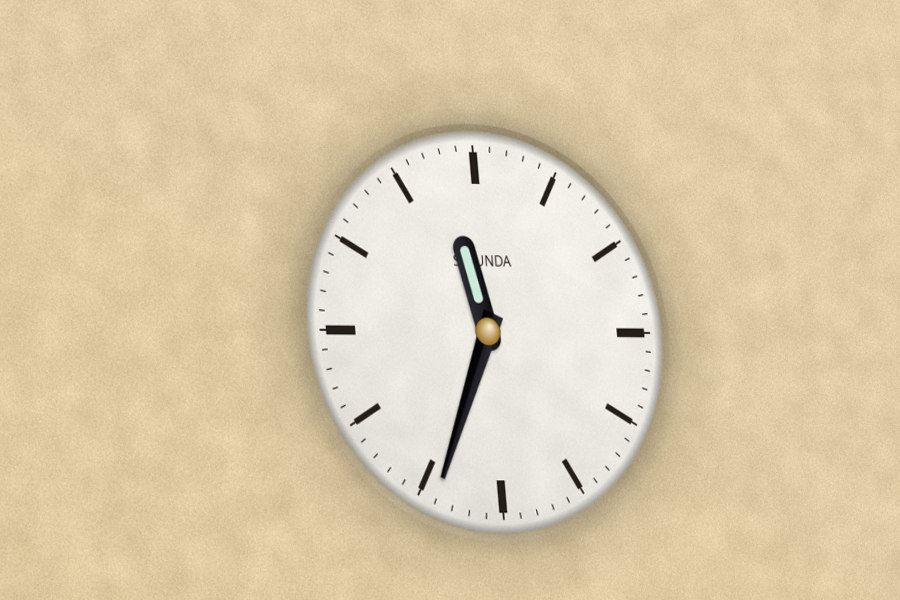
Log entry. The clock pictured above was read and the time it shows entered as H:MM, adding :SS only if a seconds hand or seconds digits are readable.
11:34
